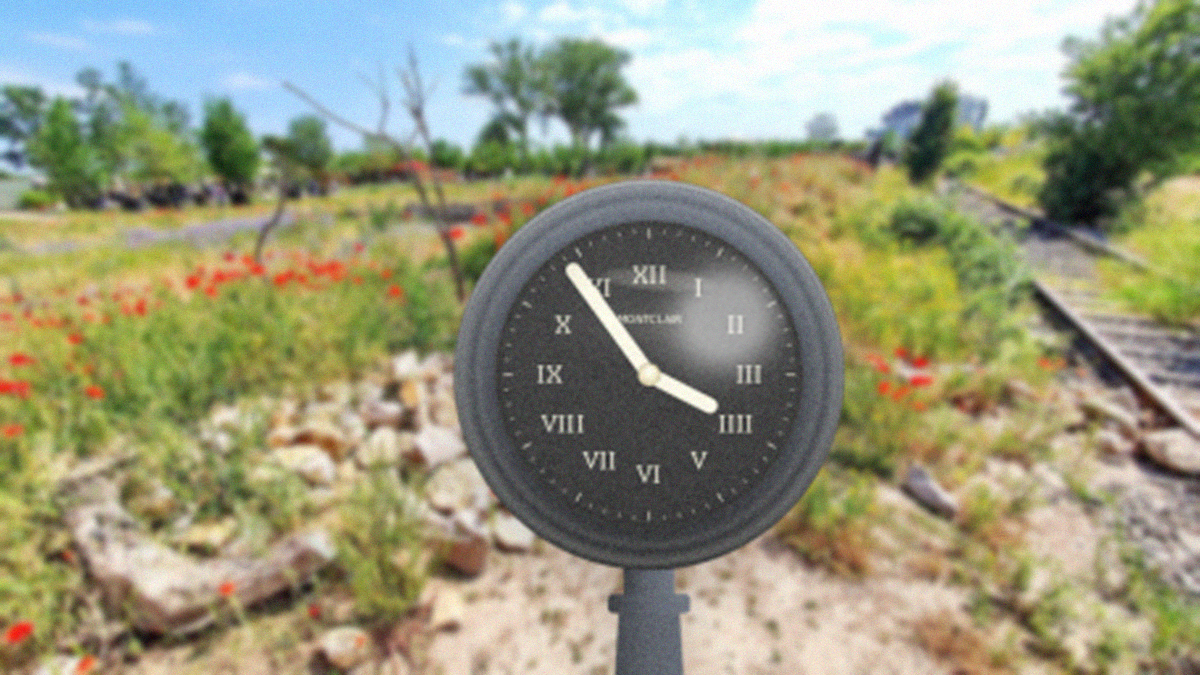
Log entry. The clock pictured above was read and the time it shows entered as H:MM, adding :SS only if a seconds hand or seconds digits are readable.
3:54
